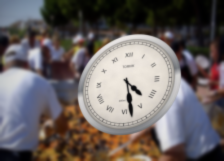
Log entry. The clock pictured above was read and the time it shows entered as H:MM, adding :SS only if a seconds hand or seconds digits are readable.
4:28
